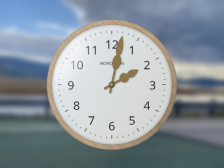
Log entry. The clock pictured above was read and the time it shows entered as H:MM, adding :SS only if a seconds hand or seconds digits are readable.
2:02
